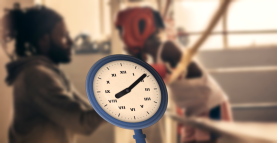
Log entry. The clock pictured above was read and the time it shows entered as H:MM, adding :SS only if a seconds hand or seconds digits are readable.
8:09
